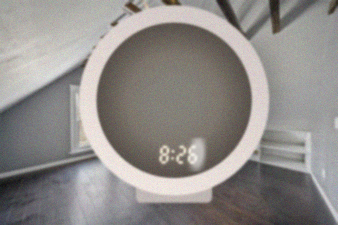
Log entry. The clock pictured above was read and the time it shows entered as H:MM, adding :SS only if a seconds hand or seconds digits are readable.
8:26
